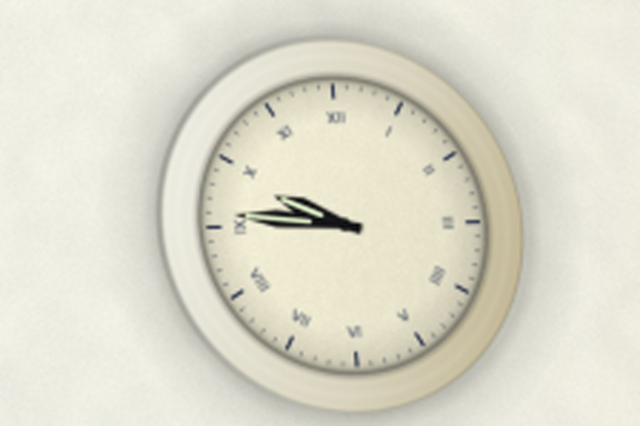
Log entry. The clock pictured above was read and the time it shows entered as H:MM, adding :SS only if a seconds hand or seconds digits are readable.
9:46
